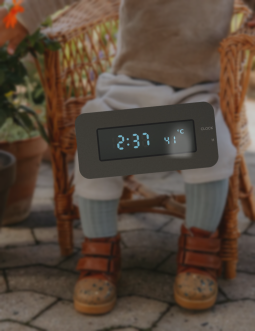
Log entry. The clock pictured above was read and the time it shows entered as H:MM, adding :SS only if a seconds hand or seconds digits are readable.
2:37
